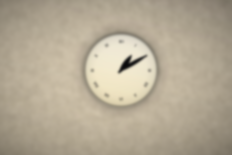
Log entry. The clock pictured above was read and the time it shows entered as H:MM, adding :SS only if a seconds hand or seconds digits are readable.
1:10
